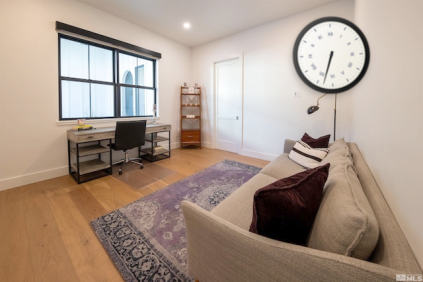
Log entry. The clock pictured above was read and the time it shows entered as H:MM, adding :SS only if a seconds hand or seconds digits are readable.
6:33
